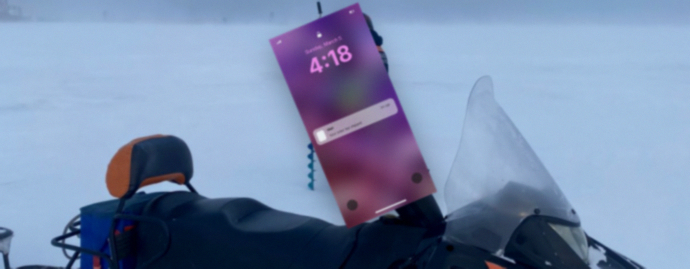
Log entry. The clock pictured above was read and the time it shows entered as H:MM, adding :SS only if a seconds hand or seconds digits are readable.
4:18
